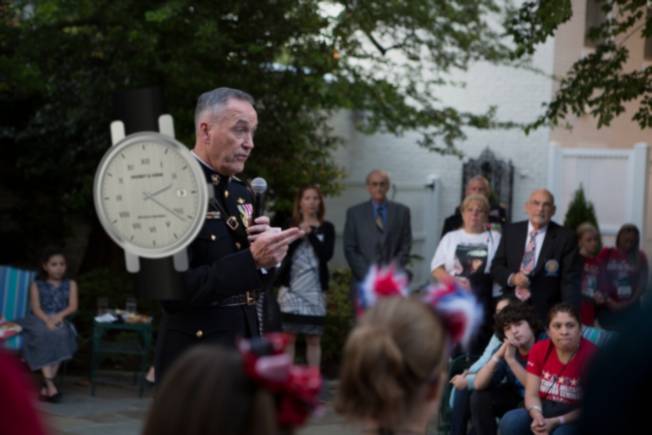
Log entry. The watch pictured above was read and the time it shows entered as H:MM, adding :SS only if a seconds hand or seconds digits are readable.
2:21
